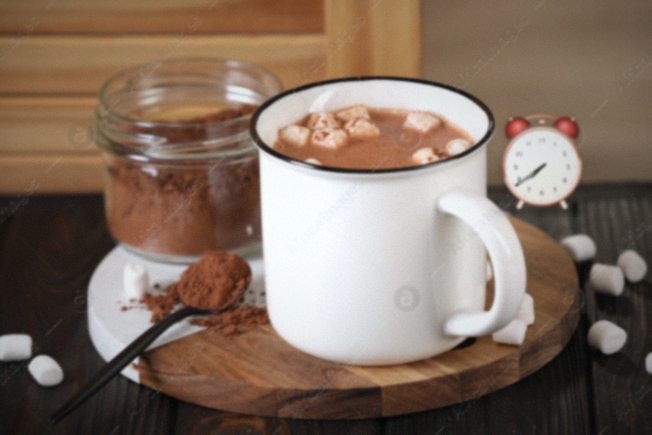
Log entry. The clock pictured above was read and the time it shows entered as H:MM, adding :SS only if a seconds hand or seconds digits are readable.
7:39
